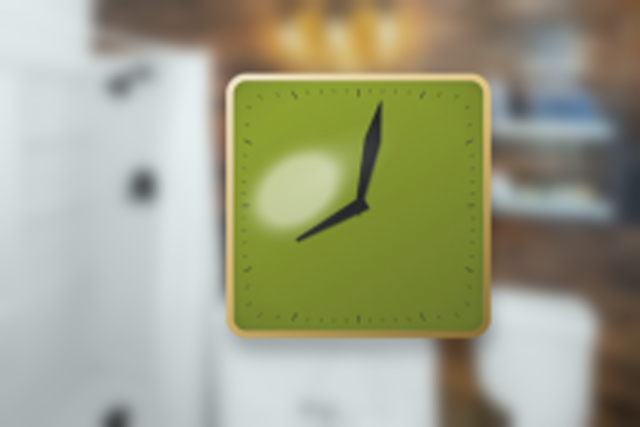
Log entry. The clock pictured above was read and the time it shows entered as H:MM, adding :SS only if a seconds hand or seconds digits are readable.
8:02
